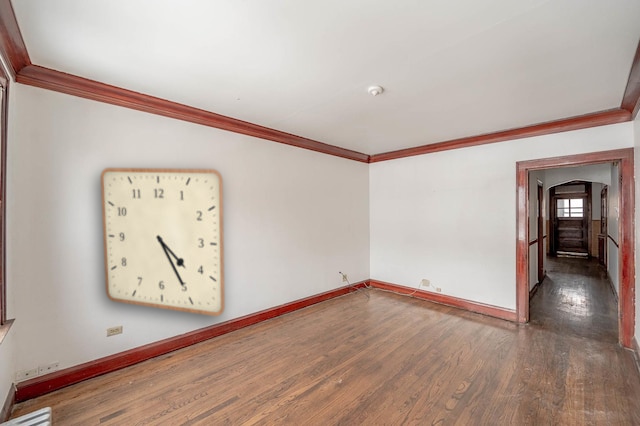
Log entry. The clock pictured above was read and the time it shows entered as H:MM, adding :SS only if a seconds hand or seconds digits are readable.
4:25
